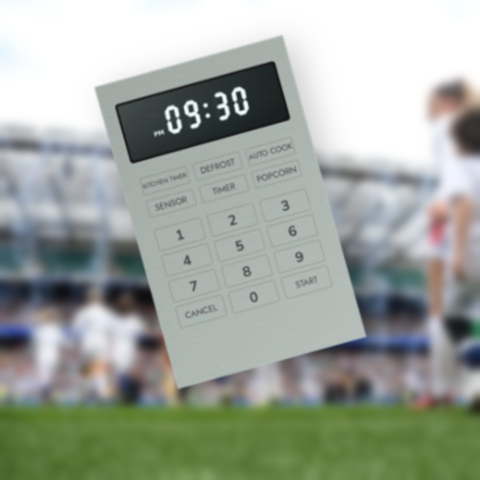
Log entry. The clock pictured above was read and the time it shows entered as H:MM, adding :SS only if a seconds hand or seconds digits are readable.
9:30
